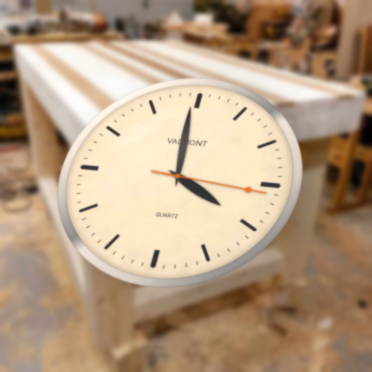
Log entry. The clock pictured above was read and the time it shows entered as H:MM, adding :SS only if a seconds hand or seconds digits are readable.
3:59:16
